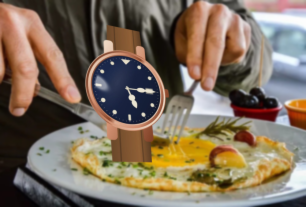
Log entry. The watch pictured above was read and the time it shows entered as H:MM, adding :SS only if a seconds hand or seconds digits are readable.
5:15
